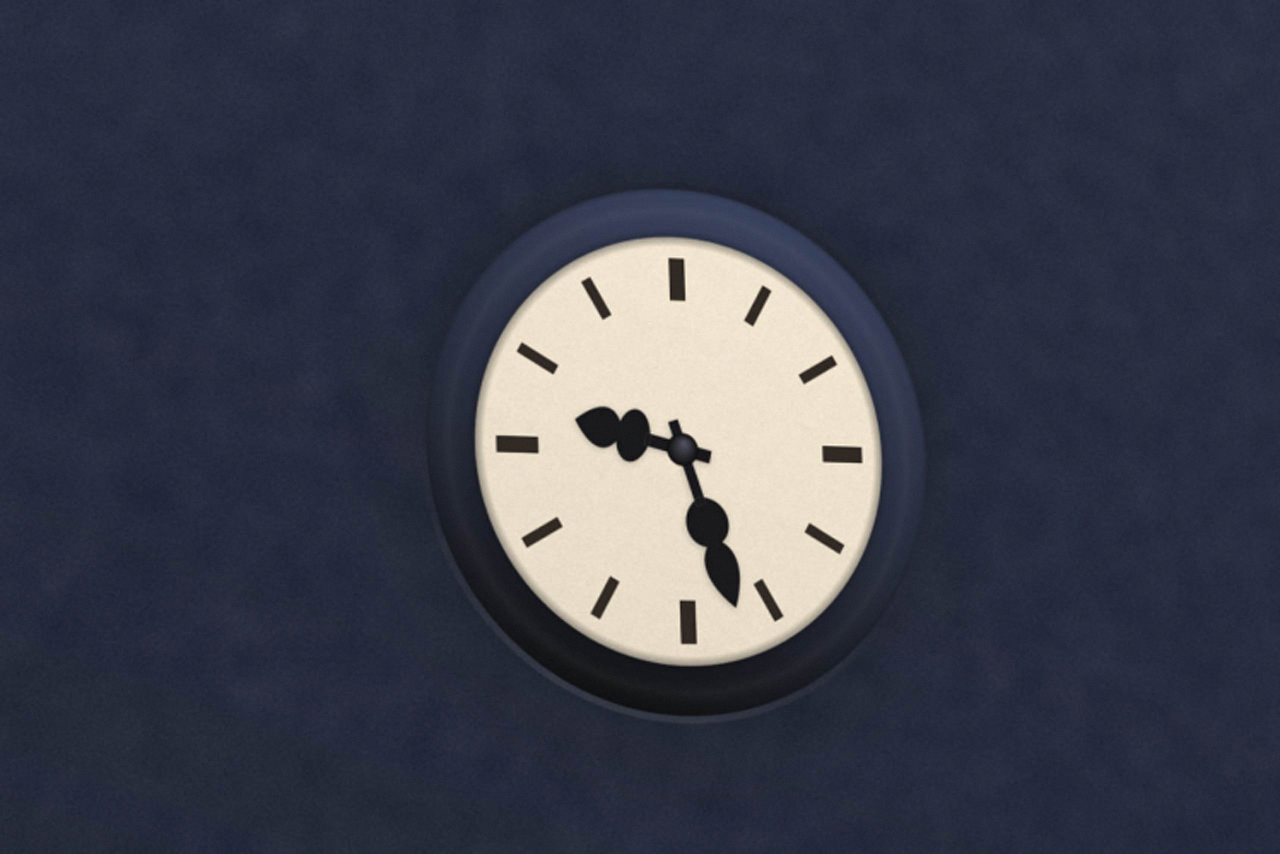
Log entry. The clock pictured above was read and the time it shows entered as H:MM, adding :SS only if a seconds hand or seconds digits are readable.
9:27
